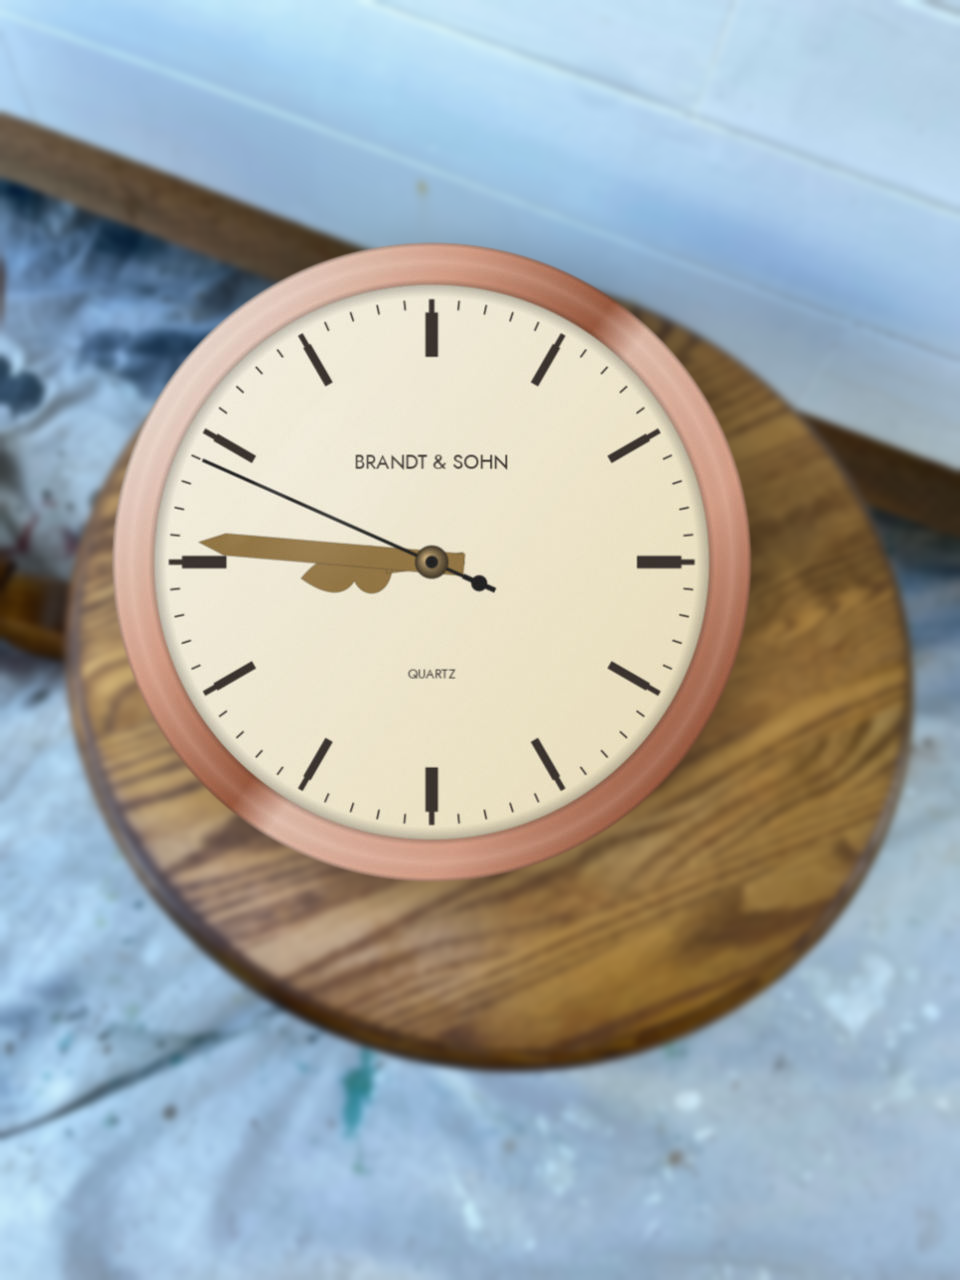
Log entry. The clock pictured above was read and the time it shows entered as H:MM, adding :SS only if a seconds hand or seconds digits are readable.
8:45:49
